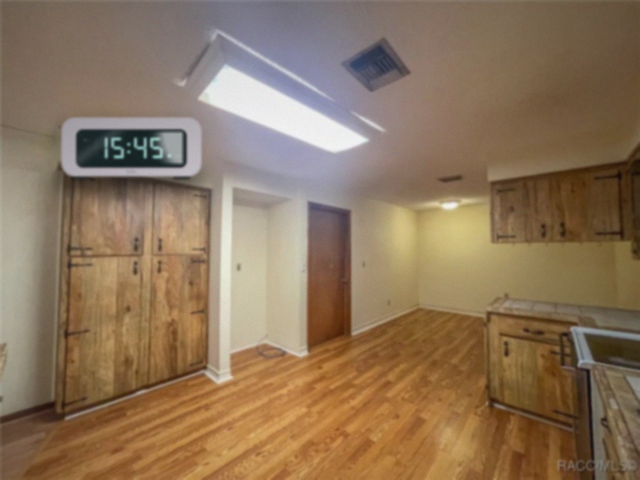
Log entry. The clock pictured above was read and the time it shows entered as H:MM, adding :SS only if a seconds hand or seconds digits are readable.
15:45
